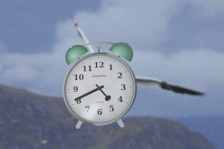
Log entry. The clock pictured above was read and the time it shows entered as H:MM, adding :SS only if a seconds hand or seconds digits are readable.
4:41
